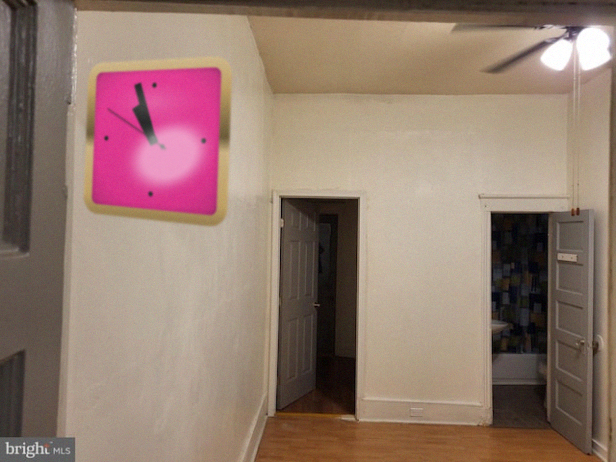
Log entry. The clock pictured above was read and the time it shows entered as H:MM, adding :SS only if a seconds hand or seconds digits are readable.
10:56:50
